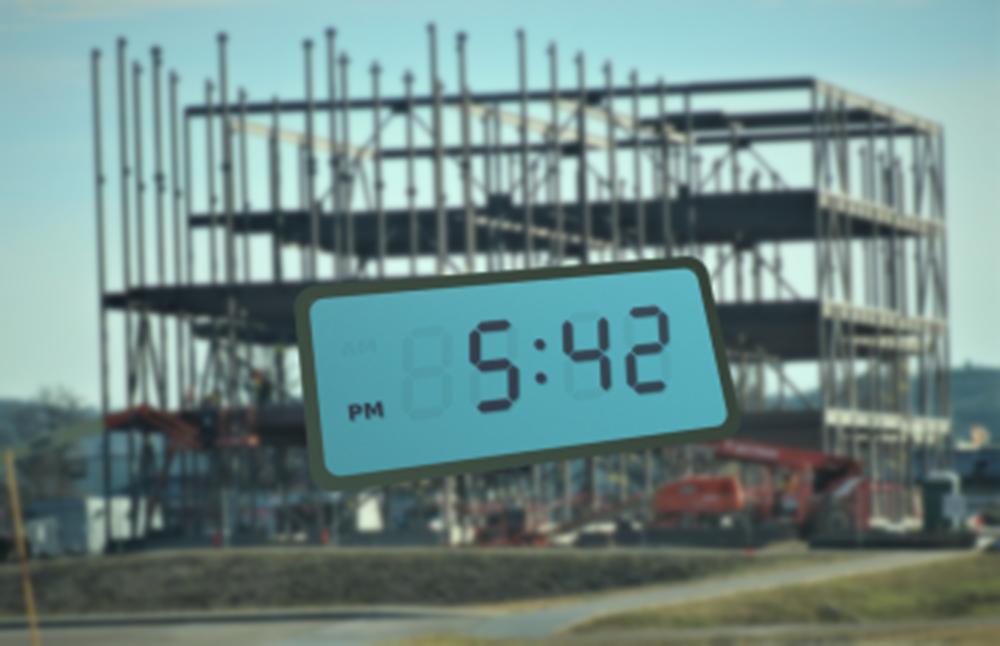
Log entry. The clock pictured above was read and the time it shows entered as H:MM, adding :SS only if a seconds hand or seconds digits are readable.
5:42
